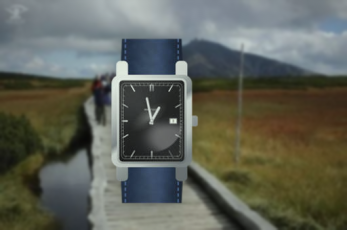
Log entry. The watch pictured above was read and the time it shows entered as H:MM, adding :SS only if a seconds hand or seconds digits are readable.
12:58
